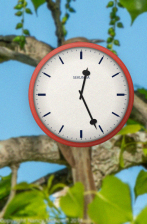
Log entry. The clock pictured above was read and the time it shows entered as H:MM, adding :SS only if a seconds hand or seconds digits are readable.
12:26
